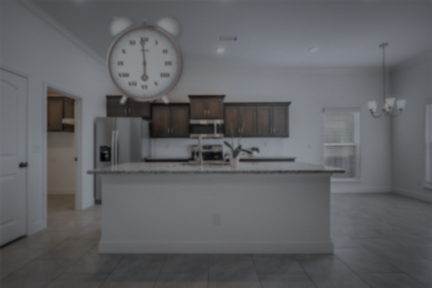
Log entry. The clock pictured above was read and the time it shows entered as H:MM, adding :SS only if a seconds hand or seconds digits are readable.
5:59
